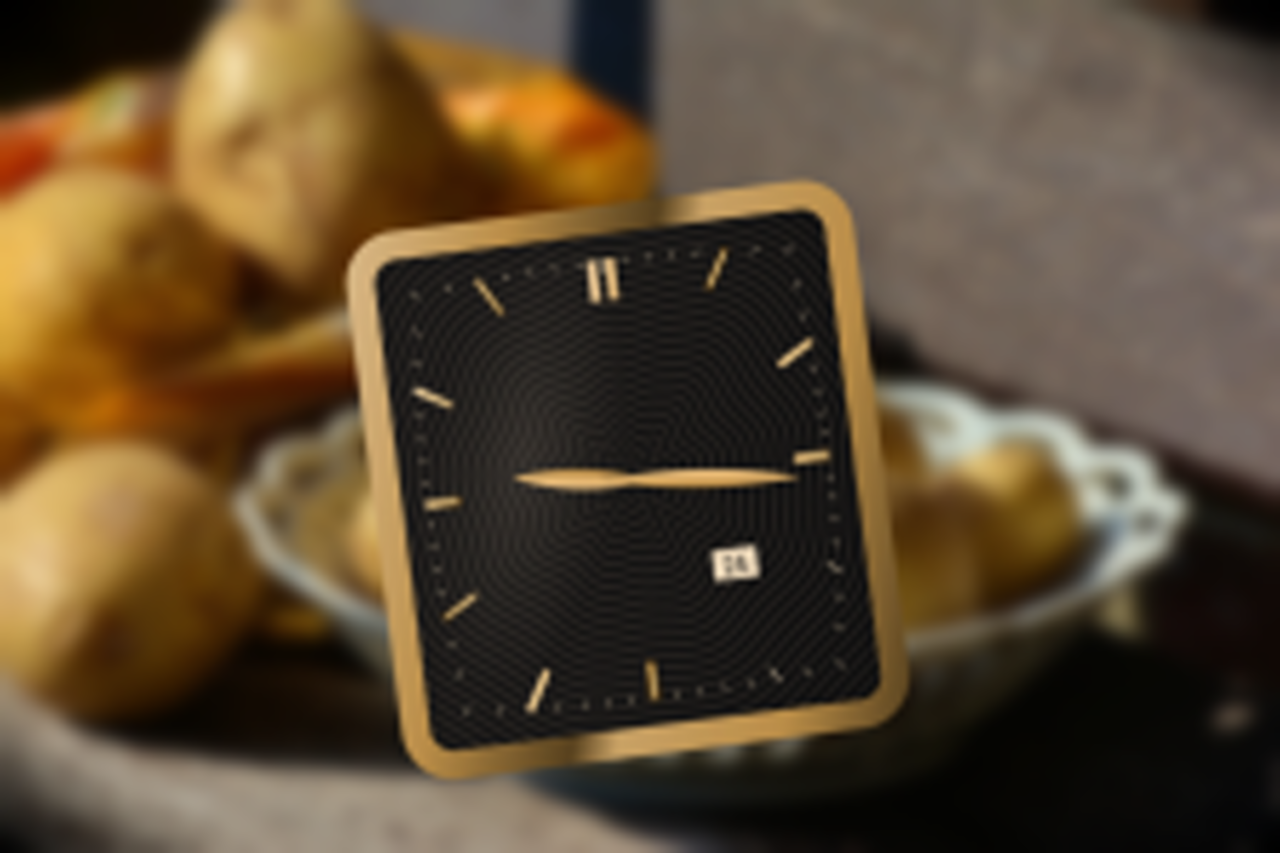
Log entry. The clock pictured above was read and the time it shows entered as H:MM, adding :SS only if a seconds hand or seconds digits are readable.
9:16
